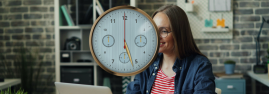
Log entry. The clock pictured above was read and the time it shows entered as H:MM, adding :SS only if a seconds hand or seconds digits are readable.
5:27
